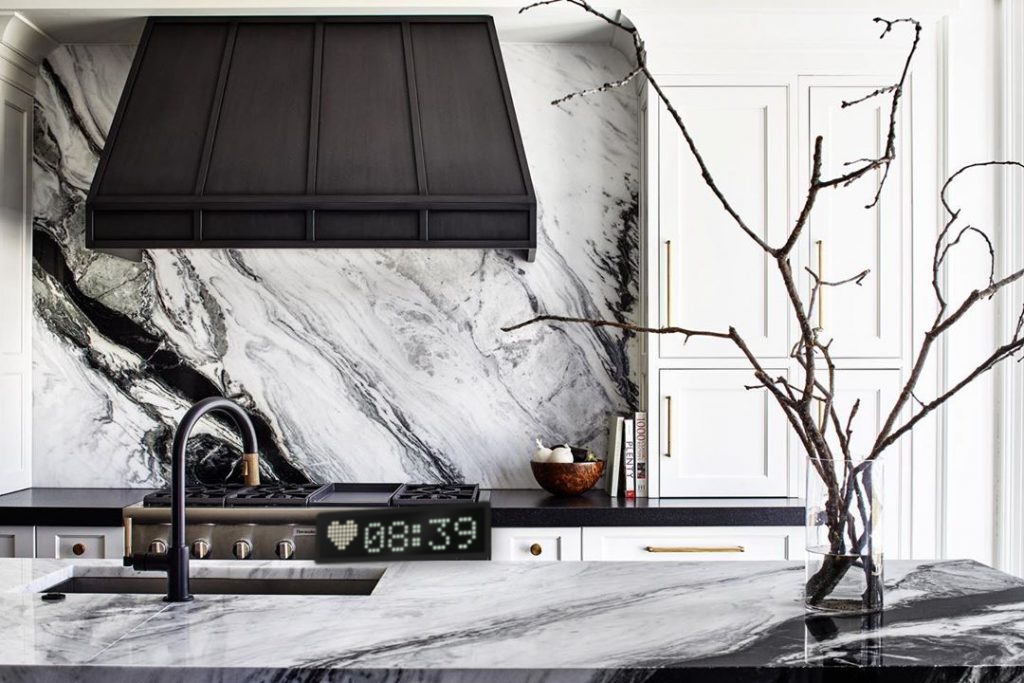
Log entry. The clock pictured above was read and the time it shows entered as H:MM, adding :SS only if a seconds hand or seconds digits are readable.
8:39
